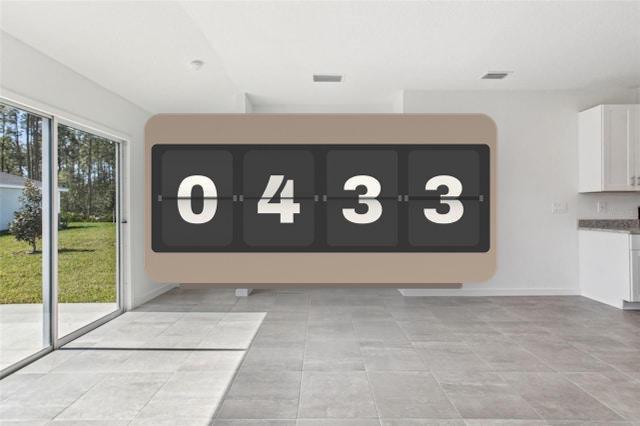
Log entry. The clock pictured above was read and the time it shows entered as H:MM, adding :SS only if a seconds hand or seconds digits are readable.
4:33
